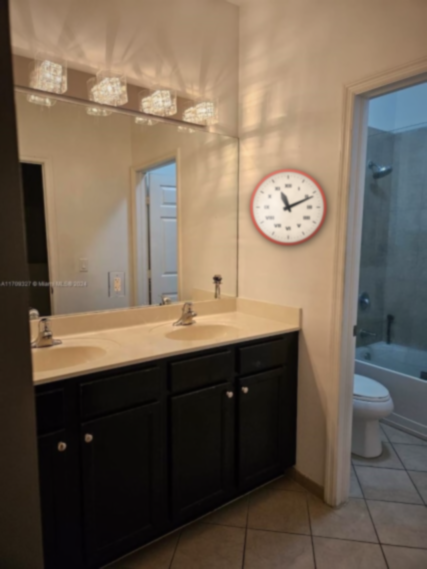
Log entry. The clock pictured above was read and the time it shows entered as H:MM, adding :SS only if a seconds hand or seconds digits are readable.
11:11
